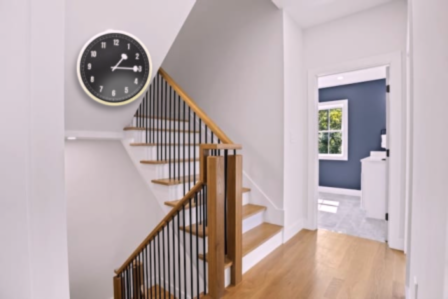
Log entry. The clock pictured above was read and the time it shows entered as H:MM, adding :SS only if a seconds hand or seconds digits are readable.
1:15
